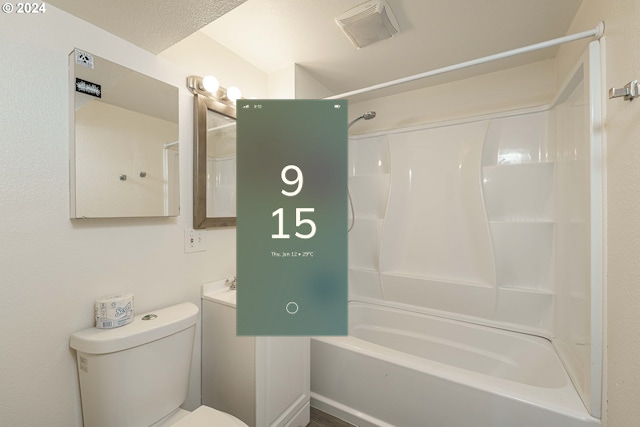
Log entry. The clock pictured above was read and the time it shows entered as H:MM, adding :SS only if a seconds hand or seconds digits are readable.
9:15
